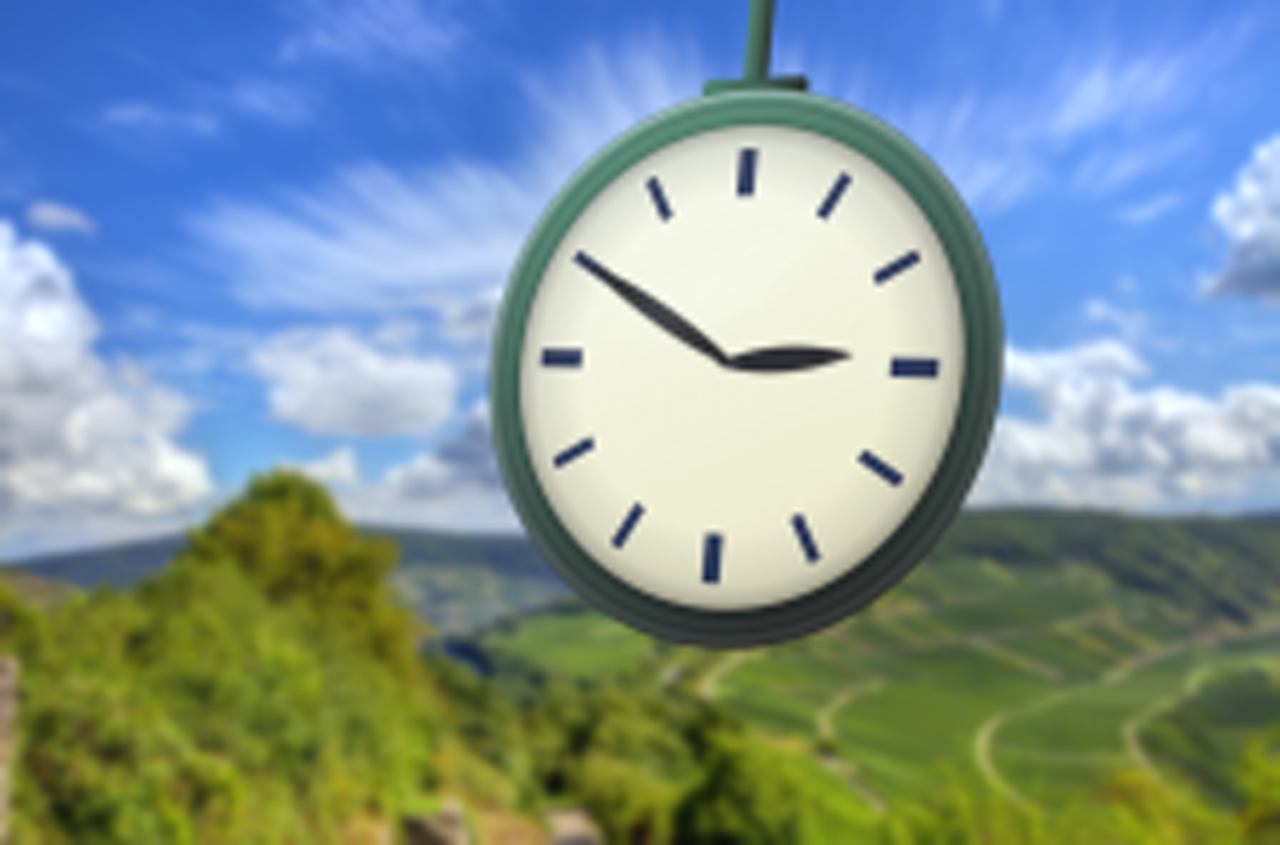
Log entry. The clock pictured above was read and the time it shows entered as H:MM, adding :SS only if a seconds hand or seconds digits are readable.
2:50
